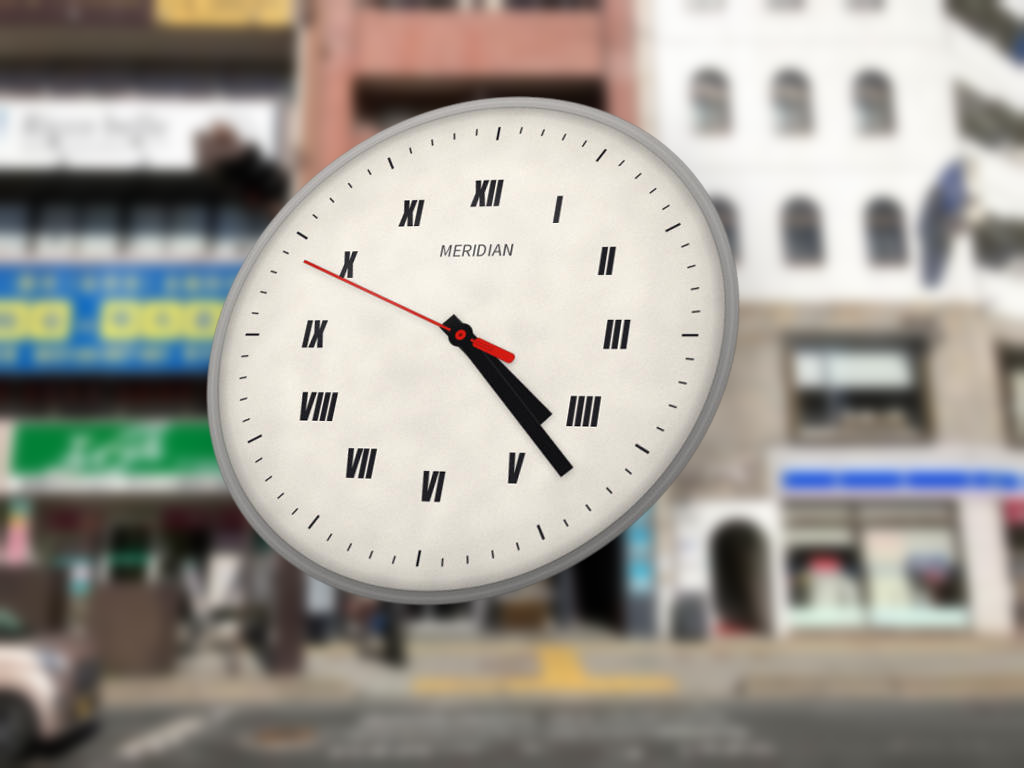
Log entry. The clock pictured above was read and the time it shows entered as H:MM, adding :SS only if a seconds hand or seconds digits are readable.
4:22:49
